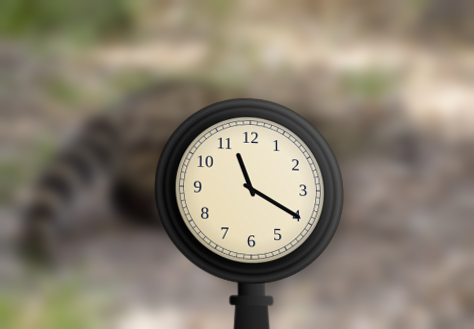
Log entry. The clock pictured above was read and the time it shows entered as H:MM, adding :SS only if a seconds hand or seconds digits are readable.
11:20
